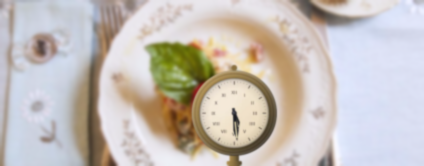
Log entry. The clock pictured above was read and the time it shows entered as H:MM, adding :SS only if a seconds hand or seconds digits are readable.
5:29
